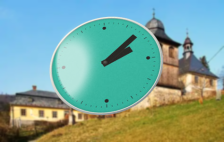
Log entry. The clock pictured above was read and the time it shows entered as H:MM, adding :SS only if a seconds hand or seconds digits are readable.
2:08
